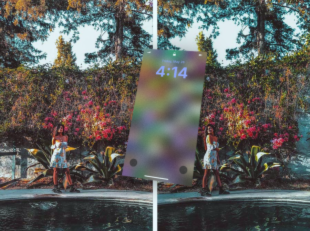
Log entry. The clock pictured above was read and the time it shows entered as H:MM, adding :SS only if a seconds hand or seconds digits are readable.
4:14
